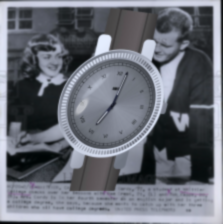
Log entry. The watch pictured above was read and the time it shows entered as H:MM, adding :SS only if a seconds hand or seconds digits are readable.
7:02
